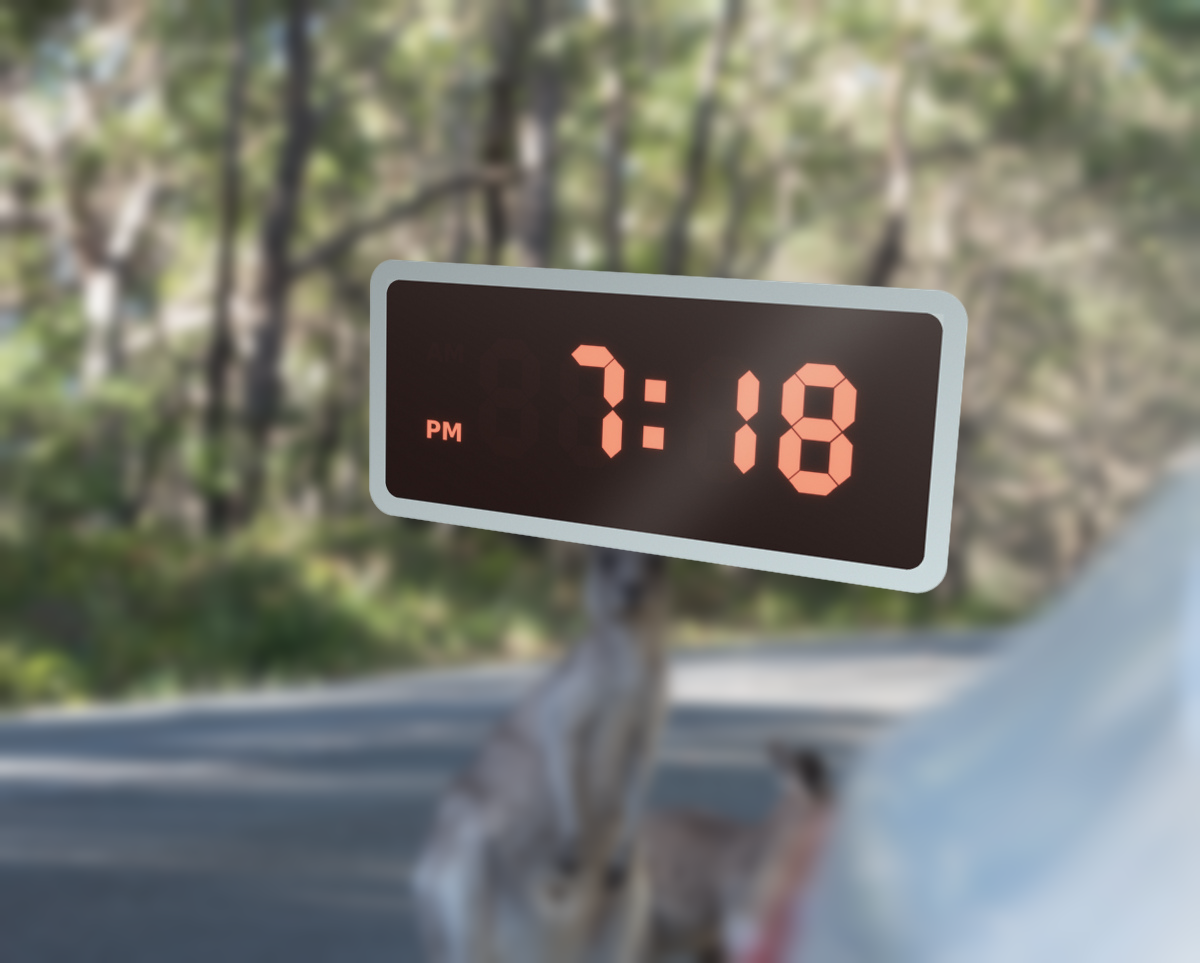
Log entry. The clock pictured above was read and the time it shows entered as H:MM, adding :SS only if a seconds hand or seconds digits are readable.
7:18
